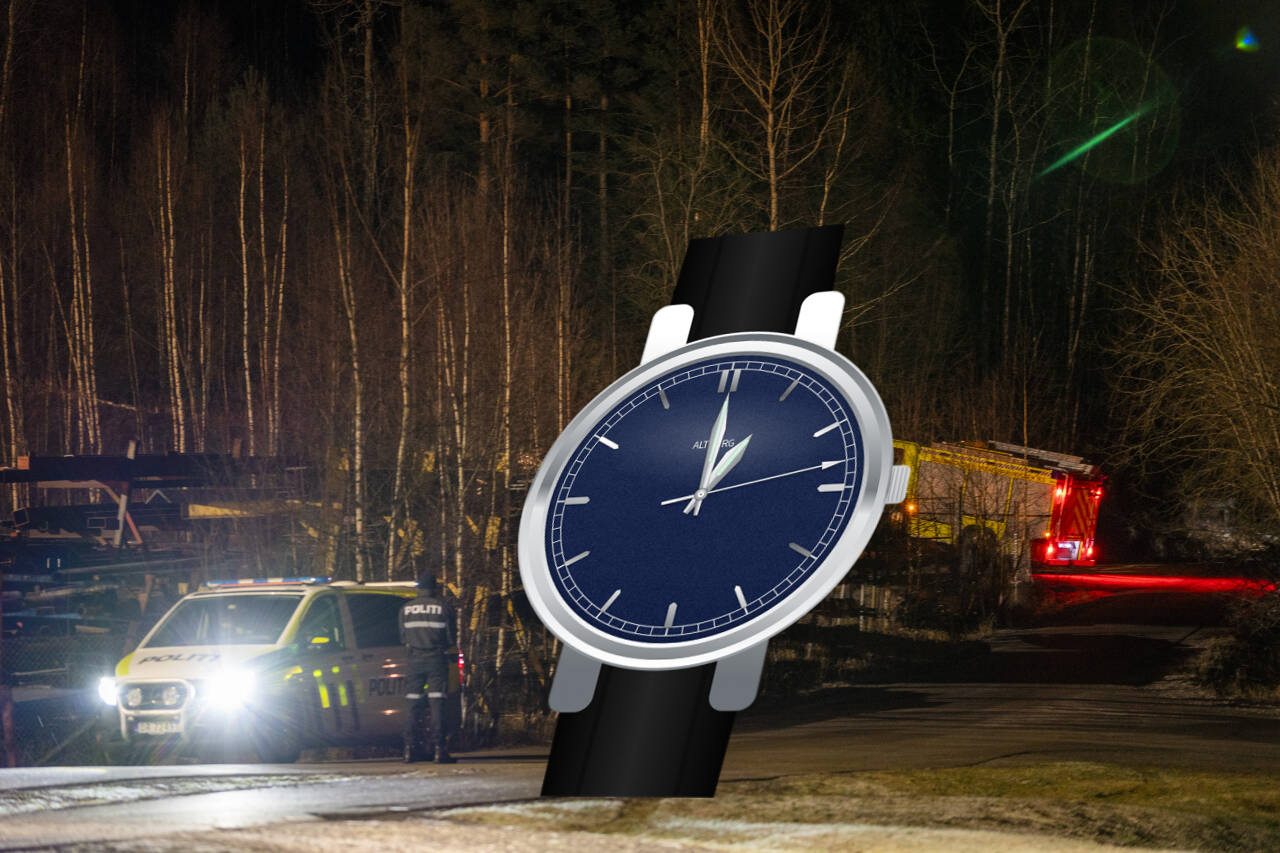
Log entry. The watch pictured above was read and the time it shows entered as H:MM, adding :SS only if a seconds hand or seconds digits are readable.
1:00:13
